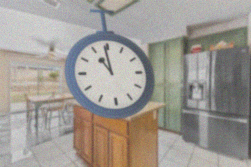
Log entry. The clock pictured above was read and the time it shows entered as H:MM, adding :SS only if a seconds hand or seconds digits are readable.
10:59
